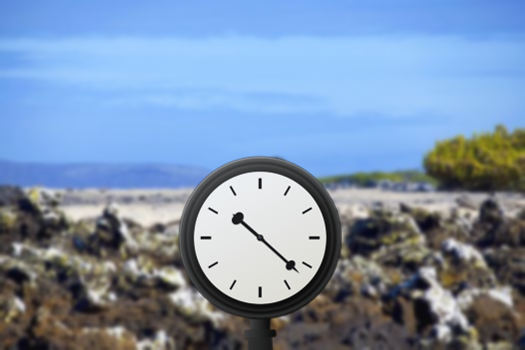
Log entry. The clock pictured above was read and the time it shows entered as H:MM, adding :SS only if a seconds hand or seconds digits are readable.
10:22
